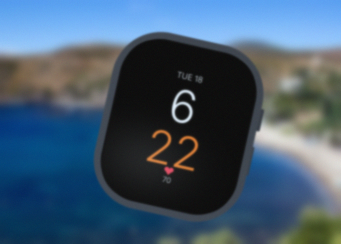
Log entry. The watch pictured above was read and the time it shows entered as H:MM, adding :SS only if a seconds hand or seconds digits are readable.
6:22
